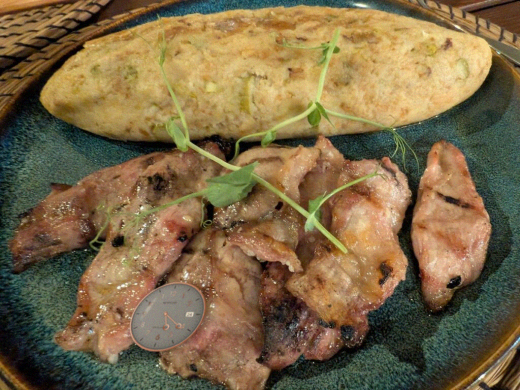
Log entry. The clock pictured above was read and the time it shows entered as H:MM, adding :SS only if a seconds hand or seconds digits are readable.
5:21
